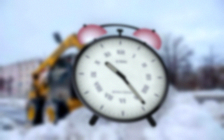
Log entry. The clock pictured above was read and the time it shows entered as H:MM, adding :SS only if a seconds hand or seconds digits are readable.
10:24
